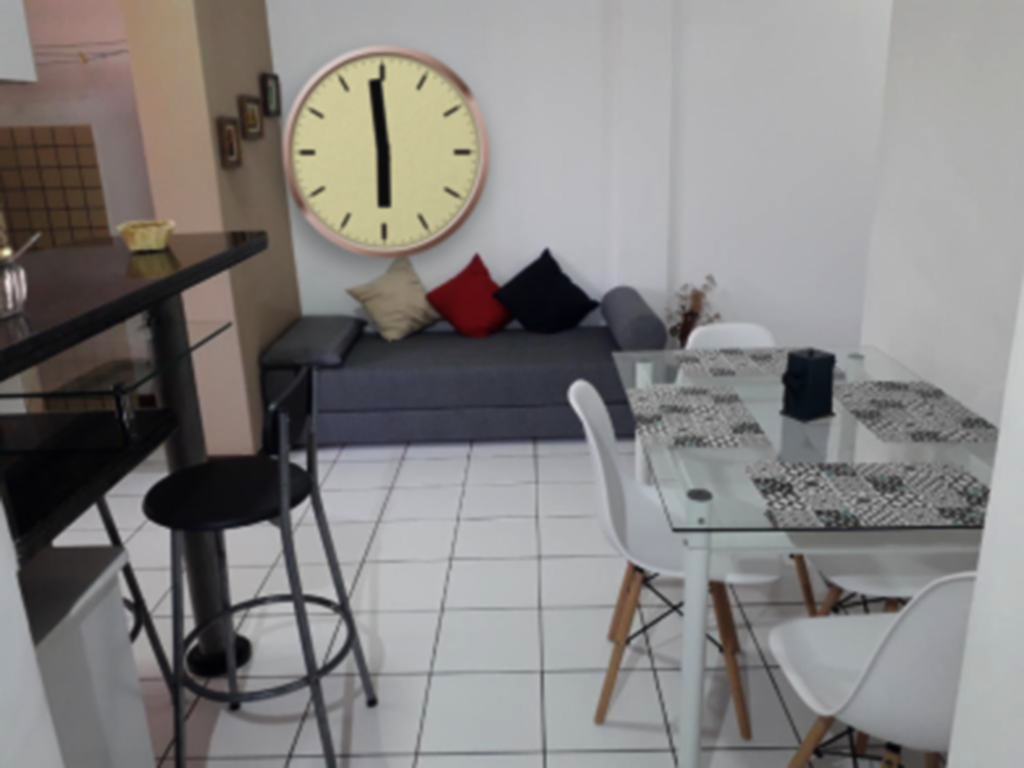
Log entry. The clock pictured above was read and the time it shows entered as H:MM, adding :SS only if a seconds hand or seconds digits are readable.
5:59
